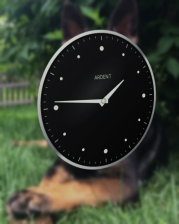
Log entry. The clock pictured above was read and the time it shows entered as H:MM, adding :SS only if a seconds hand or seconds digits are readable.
1:46
